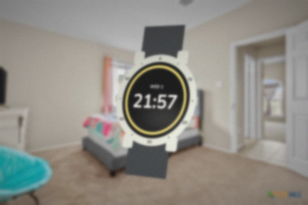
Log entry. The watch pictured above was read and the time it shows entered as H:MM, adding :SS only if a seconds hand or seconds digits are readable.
21:57
